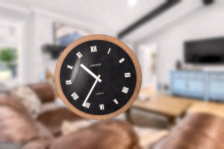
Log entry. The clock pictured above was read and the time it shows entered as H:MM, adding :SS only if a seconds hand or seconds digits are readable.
10:36
